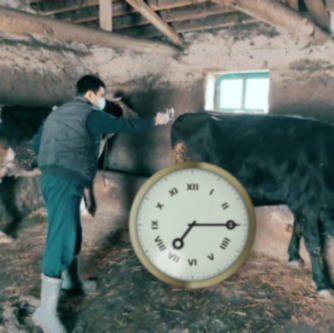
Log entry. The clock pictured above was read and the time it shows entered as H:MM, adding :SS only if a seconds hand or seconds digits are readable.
7:15
